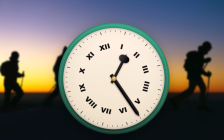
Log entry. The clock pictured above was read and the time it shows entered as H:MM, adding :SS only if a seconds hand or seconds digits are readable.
1:27
